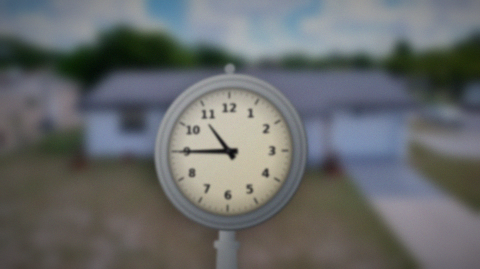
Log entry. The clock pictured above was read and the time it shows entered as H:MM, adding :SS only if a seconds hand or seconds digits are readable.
10:45
